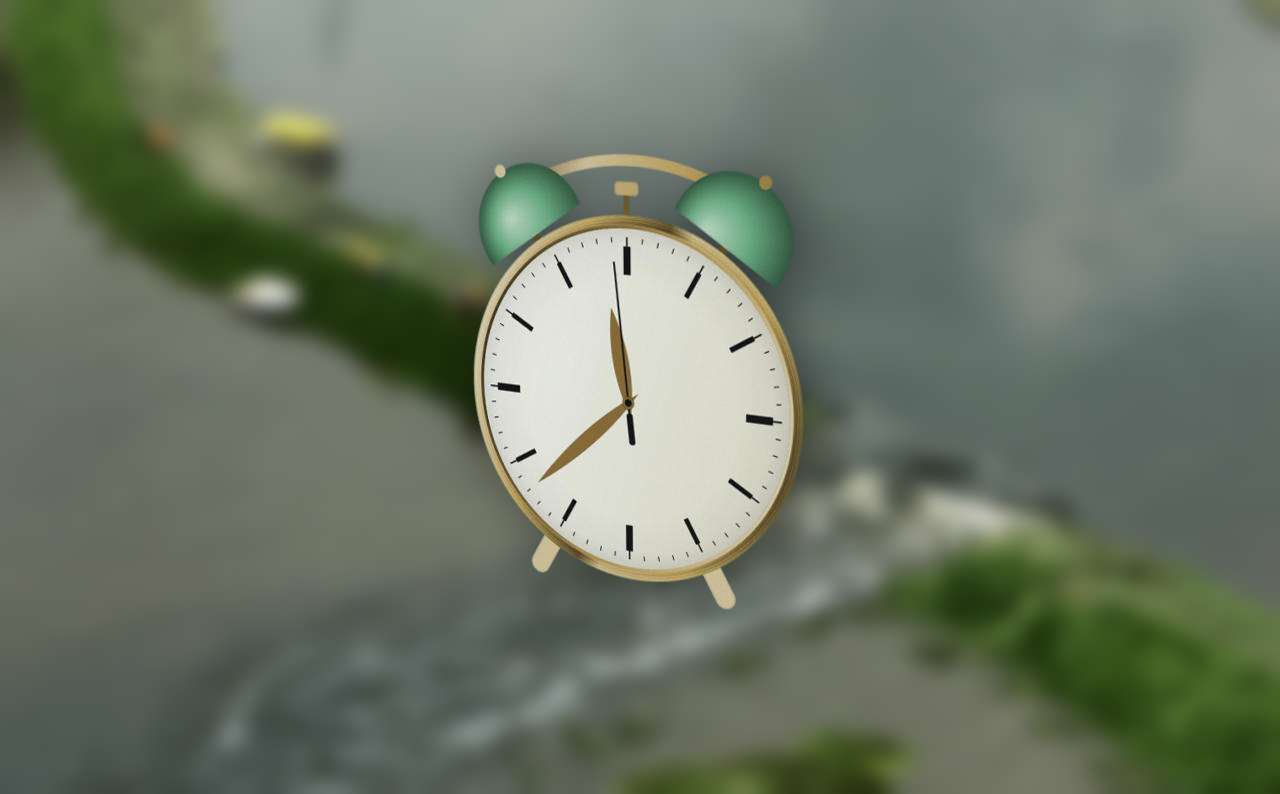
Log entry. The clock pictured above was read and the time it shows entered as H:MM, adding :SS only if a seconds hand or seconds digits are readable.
11:37:59
